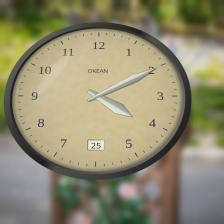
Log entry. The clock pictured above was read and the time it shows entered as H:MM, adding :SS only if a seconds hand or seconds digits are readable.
4:10
